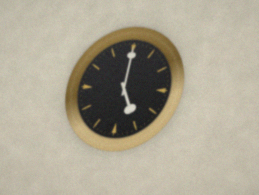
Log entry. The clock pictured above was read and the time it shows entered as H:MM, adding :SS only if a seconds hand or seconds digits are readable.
5:00
